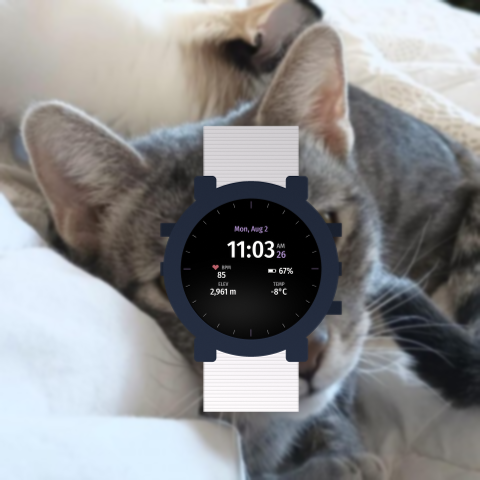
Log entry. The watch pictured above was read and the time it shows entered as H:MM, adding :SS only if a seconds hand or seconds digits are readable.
11:03:26
